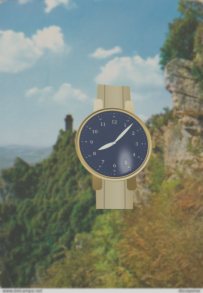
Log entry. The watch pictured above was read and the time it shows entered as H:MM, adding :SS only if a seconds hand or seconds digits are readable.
8:07
